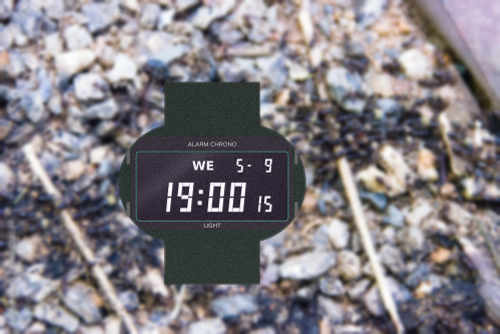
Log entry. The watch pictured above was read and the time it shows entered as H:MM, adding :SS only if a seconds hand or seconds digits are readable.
19:00:15
